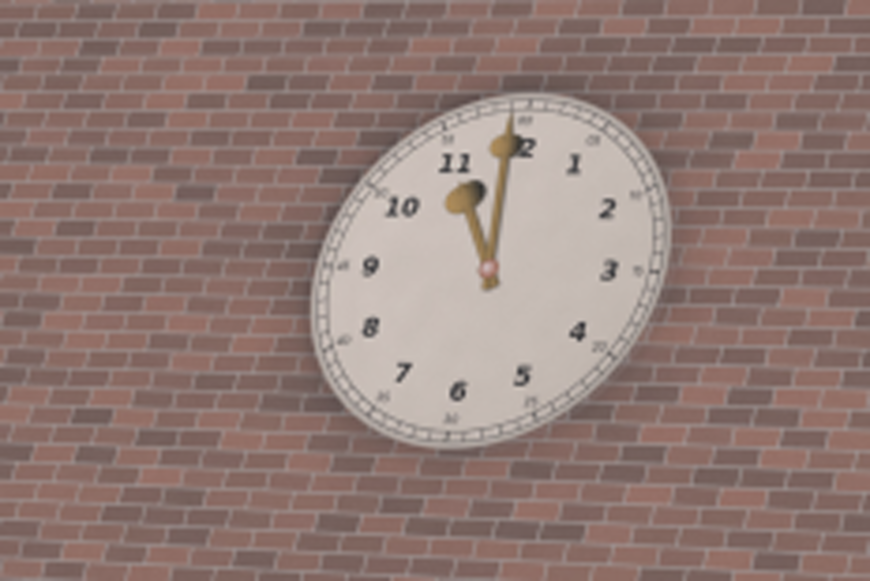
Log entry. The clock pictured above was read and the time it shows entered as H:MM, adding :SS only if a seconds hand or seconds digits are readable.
10:59
